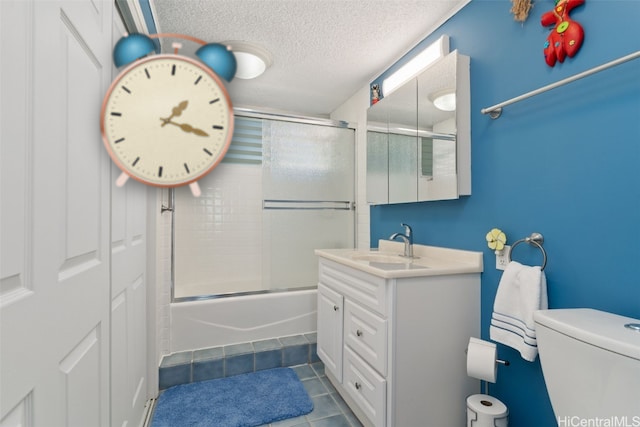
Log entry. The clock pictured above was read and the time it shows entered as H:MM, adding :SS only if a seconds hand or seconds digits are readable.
1:17
